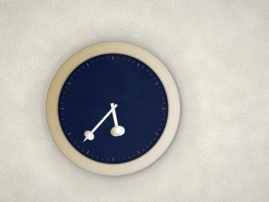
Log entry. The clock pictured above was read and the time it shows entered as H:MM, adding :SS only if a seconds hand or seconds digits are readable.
5:37
